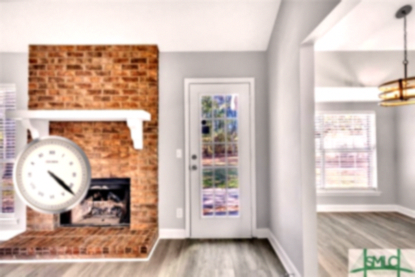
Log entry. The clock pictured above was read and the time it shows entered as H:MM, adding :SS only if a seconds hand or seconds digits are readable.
4:22
